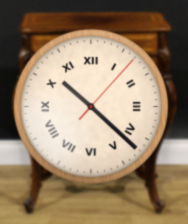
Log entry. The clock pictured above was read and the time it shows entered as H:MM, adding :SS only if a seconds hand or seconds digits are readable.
10:22:07
